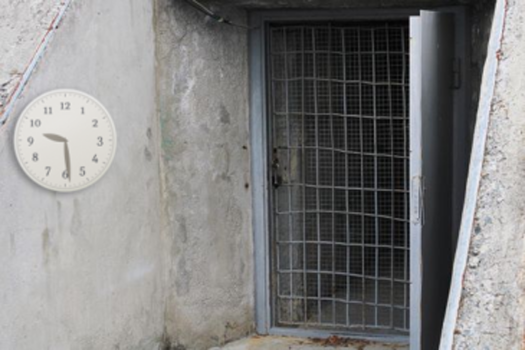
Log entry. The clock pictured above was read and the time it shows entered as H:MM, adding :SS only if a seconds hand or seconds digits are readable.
9:29
